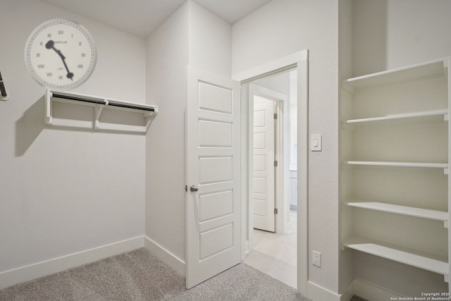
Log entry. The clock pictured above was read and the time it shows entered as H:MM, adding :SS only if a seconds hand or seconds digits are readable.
10:26
